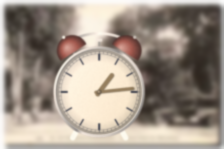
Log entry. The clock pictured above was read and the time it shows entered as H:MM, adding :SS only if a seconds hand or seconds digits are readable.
1:14
